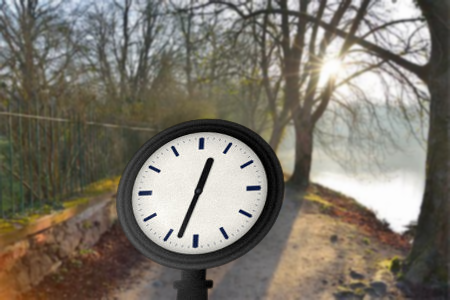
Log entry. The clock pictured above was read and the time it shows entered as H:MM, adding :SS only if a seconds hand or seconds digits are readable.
12:33
